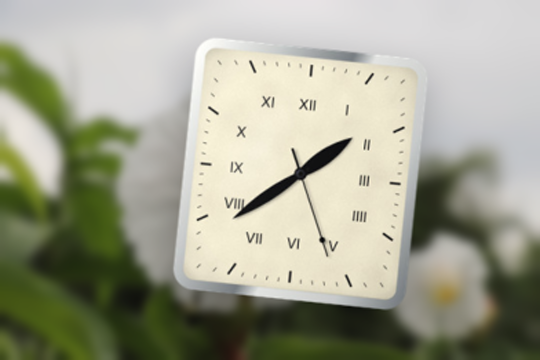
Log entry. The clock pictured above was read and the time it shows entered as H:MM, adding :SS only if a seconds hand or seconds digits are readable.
1:38:26
